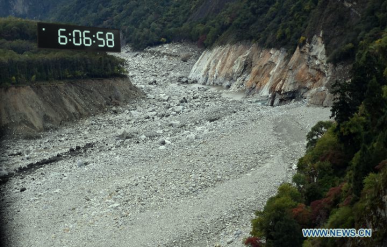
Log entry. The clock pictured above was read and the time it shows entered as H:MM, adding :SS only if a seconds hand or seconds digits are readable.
6:06:58
